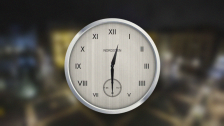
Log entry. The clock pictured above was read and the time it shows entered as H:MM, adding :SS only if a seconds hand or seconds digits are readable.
12:30
